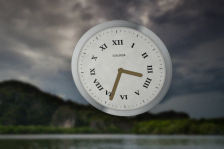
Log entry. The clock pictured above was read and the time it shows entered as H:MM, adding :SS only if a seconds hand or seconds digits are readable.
3:34
